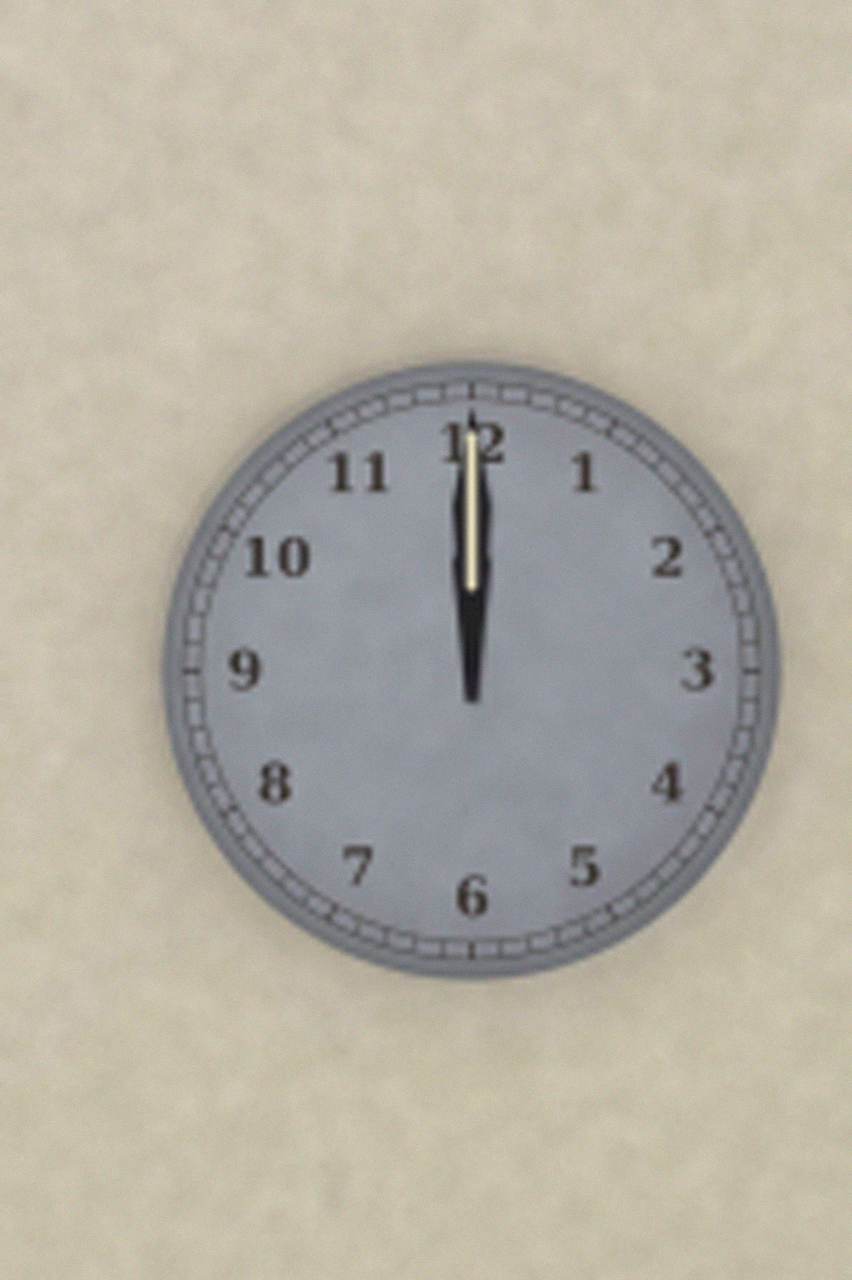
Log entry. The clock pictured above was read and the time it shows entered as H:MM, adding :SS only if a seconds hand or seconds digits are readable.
12:00
